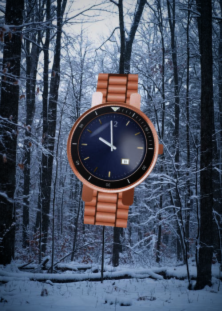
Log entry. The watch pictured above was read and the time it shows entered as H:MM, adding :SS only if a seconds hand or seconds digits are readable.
9:59
